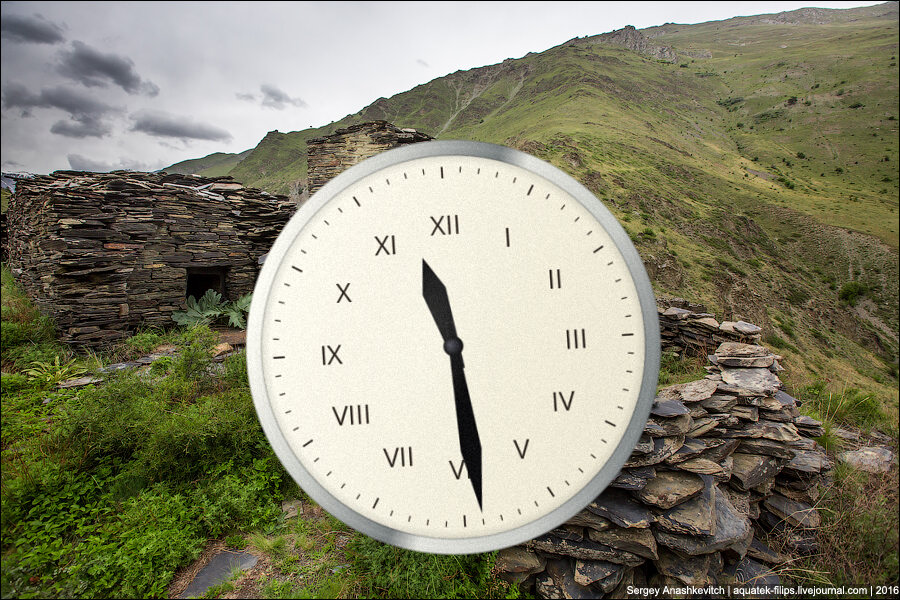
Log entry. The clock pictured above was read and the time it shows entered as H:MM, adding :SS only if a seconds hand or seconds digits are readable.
11:29
